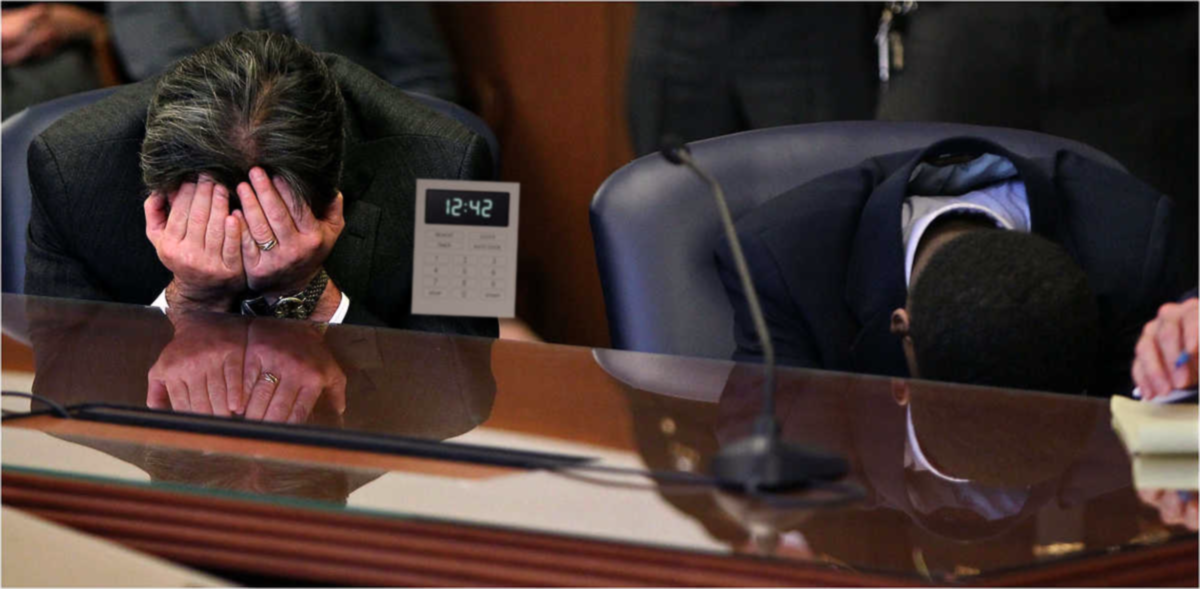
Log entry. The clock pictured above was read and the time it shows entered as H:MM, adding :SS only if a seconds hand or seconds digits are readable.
12:42
